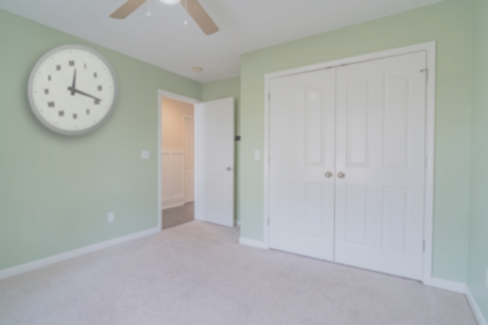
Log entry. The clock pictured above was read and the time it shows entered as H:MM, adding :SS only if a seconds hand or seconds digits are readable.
12:19
